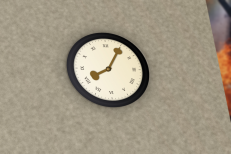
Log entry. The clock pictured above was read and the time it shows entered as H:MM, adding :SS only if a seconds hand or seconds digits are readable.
8:05
